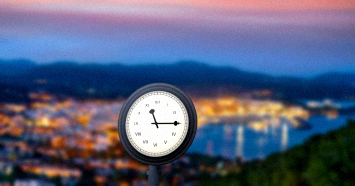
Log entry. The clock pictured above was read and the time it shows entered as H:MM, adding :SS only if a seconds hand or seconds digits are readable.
11:15
